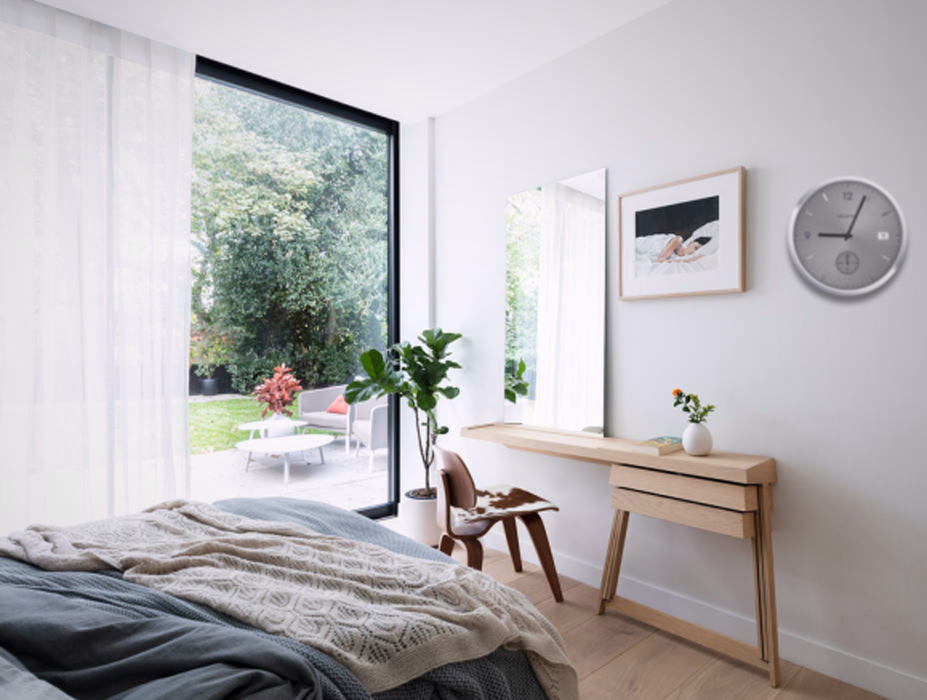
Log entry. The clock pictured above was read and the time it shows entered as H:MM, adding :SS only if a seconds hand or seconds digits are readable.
9:04
